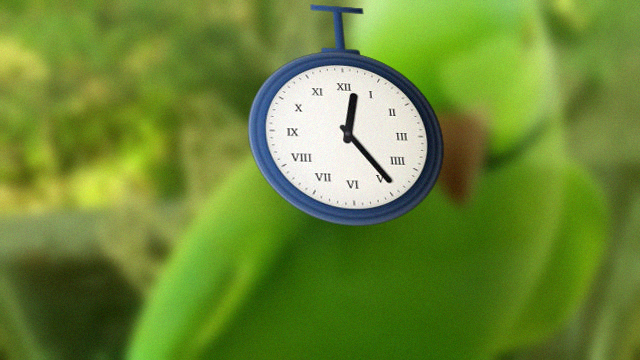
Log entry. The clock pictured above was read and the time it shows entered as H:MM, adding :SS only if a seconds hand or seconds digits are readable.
12:24
